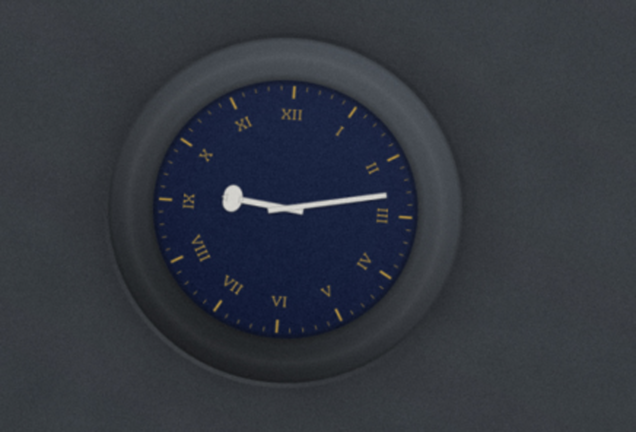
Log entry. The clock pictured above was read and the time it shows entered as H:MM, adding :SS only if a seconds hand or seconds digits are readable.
9:13
